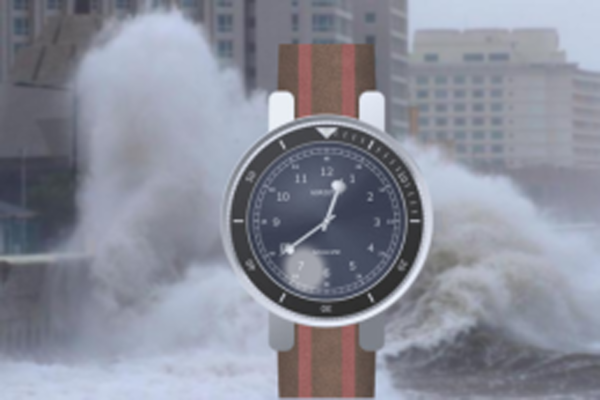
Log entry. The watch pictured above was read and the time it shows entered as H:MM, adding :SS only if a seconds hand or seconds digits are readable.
12:39
